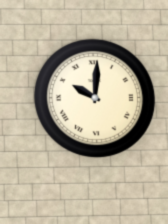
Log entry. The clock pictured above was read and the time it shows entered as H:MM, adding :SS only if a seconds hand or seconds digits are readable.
10:01
